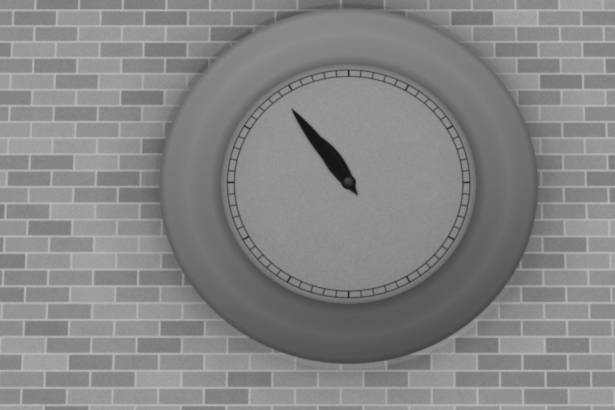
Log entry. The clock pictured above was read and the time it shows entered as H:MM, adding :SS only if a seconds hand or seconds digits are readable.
10:54
